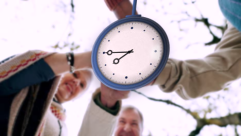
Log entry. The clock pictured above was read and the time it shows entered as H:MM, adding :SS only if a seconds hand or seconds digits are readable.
7:45
